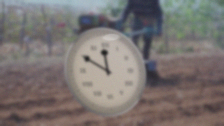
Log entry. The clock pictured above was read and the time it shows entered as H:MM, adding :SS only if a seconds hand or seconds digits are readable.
11:50
